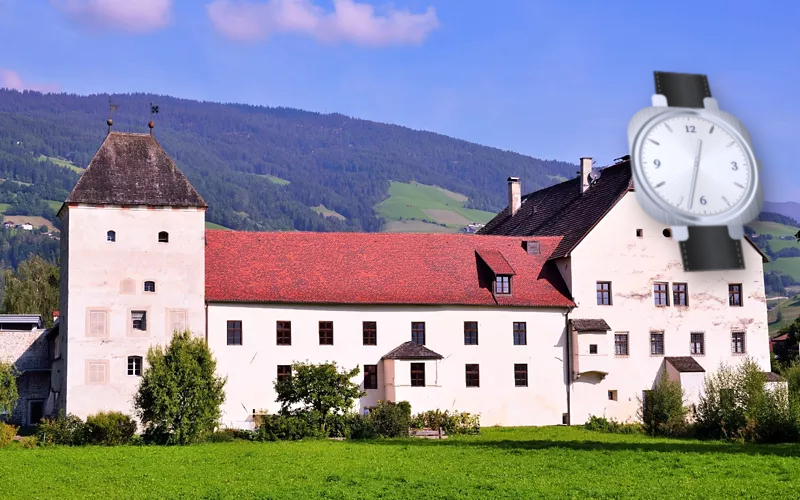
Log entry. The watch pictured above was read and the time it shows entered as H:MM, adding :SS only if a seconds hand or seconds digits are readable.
12:33
